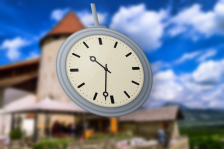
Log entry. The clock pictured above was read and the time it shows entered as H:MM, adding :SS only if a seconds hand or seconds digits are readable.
10:32
